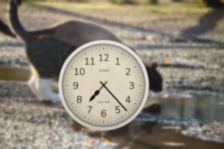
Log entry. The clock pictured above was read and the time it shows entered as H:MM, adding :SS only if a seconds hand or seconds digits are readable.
7:23
